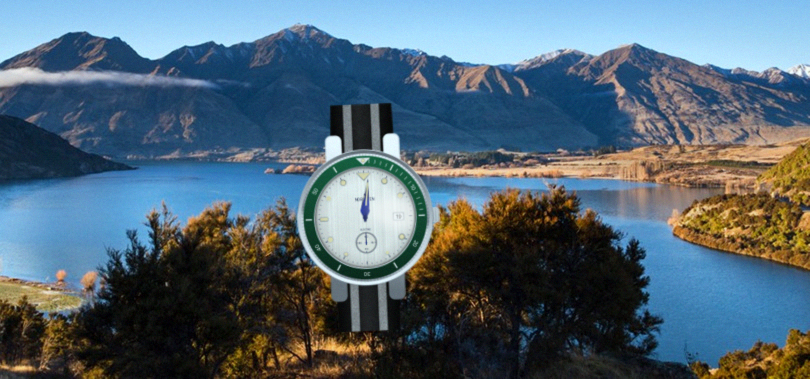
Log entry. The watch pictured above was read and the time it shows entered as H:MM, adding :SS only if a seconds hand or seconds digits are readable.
12:01
